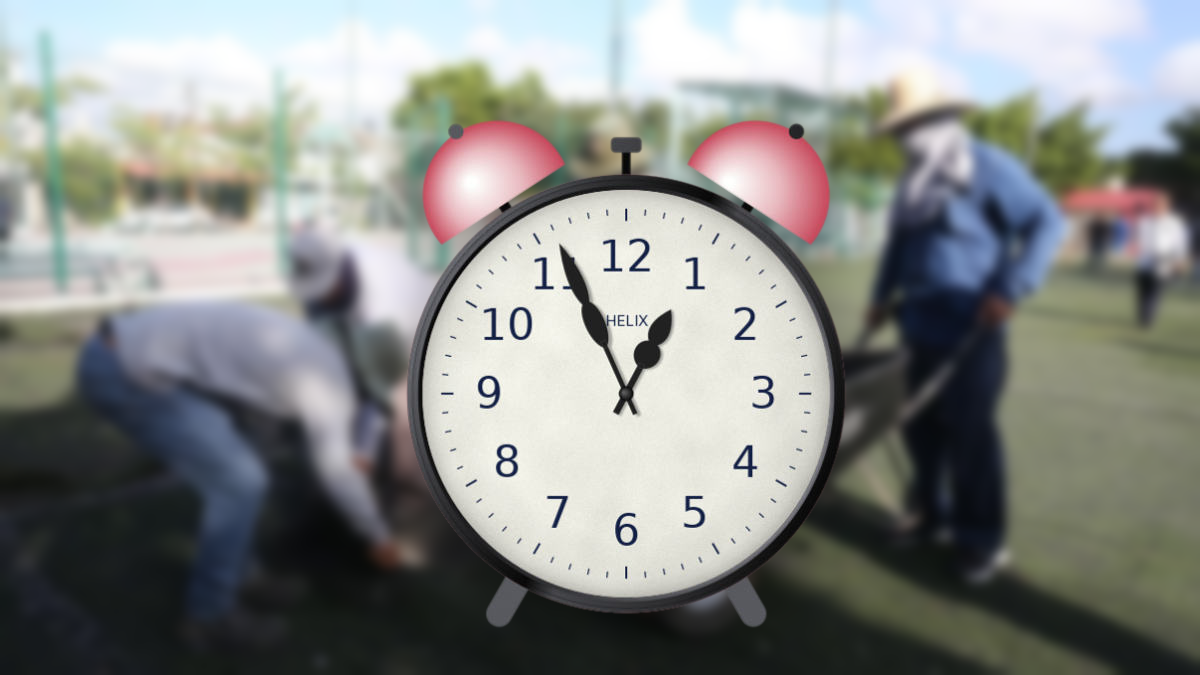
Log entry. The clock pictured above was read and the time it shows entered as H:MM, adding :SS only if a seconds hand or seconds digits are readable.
12:56
